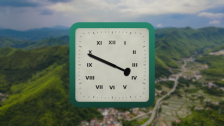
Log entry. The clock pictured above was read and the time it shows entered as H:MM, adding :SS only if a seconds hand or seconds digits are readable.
3:49
